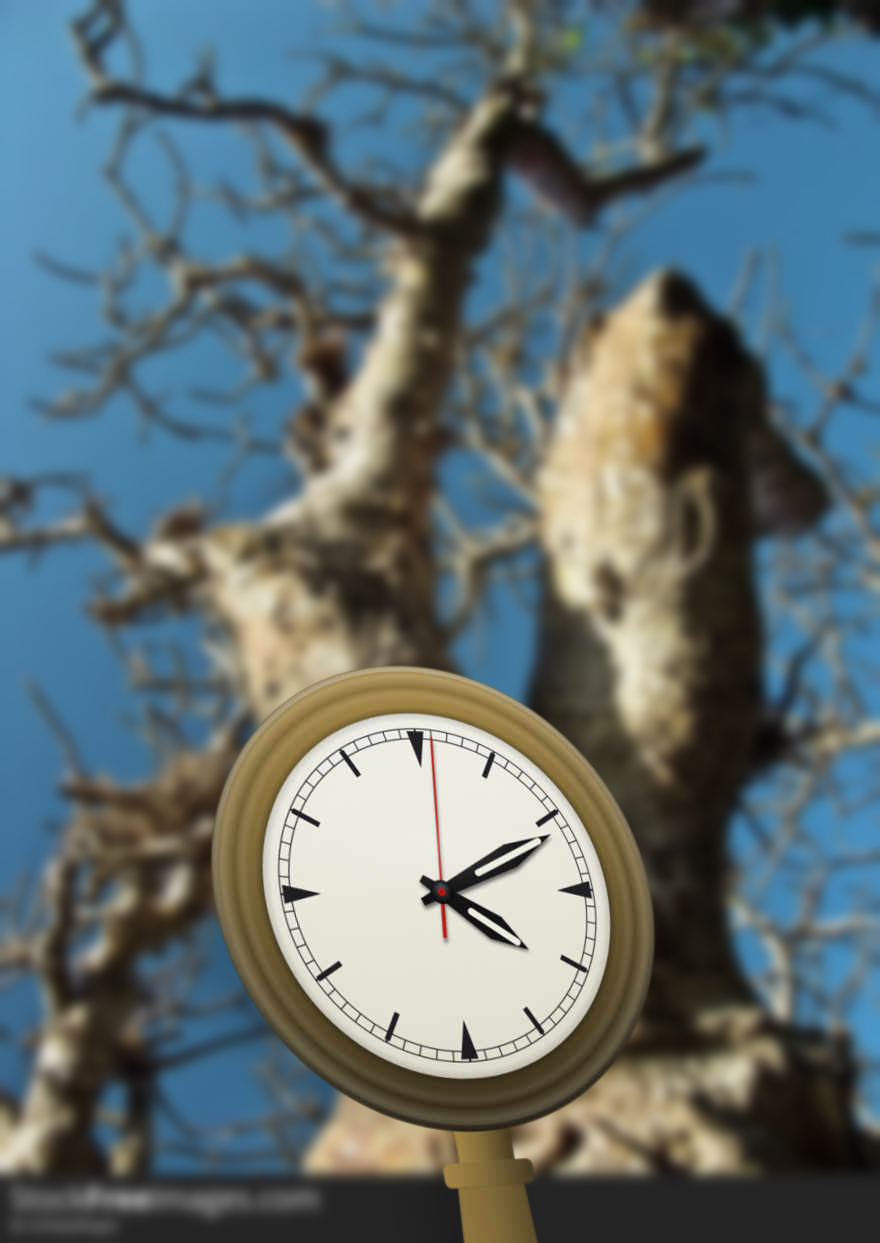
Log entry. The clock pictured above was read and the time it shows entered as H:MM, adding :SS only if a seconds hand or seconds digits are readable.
4:11:01
